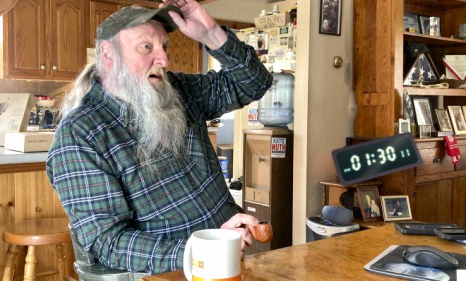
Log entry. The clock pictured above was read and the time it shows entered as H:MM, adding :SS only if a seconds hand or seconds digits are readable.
1:30:11
